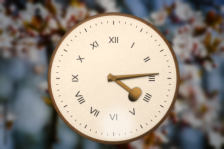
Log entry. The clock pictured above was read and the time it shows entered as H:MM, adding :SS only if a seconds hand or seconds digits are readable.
4:14
